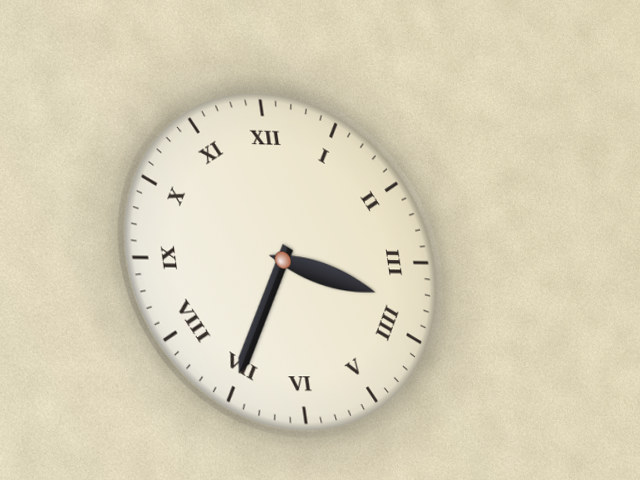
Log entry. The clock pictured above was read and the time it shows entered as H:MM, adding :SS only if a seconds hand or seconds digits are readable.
3:35
